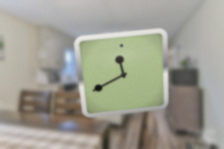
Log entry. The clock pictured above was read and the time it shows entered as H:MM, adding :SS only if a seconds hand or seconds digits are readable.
11:41
